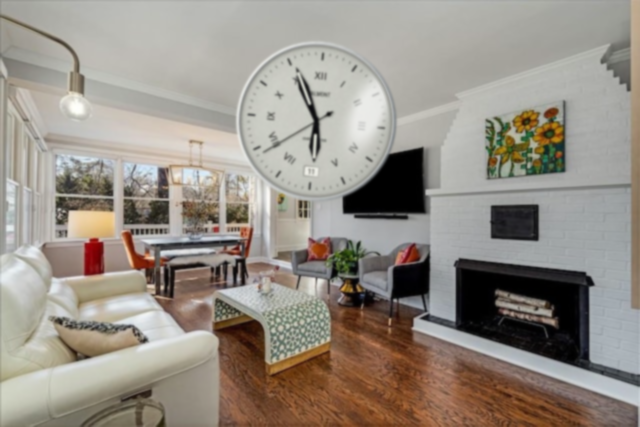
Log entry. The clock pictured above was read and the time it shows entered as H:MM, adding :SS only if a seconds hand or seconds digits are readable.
5:55:39
